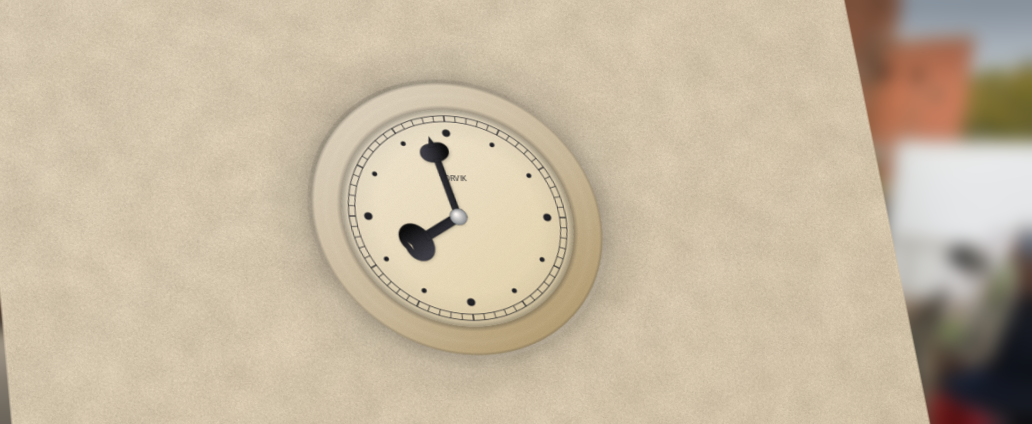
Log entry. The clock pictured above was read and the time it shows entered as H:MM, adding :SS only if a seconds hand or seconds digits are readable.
7:58
